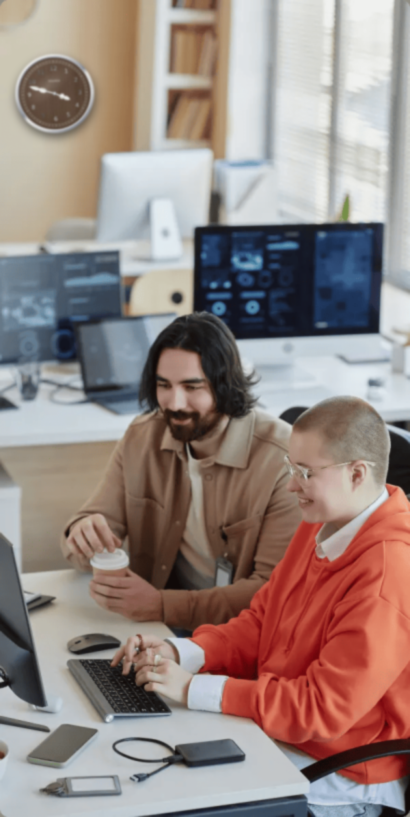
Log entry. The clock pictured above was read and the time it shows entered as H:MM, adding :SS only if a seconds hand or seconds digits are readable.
3:48
